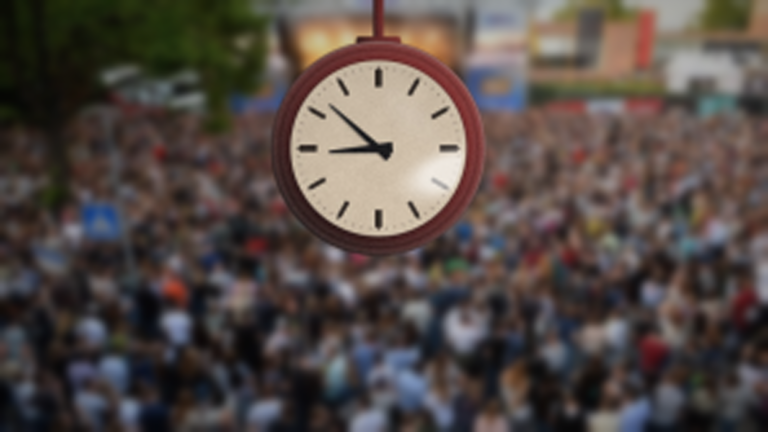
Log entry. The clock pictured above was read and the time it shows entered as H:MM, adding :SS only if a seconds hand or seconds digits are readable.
8:52
